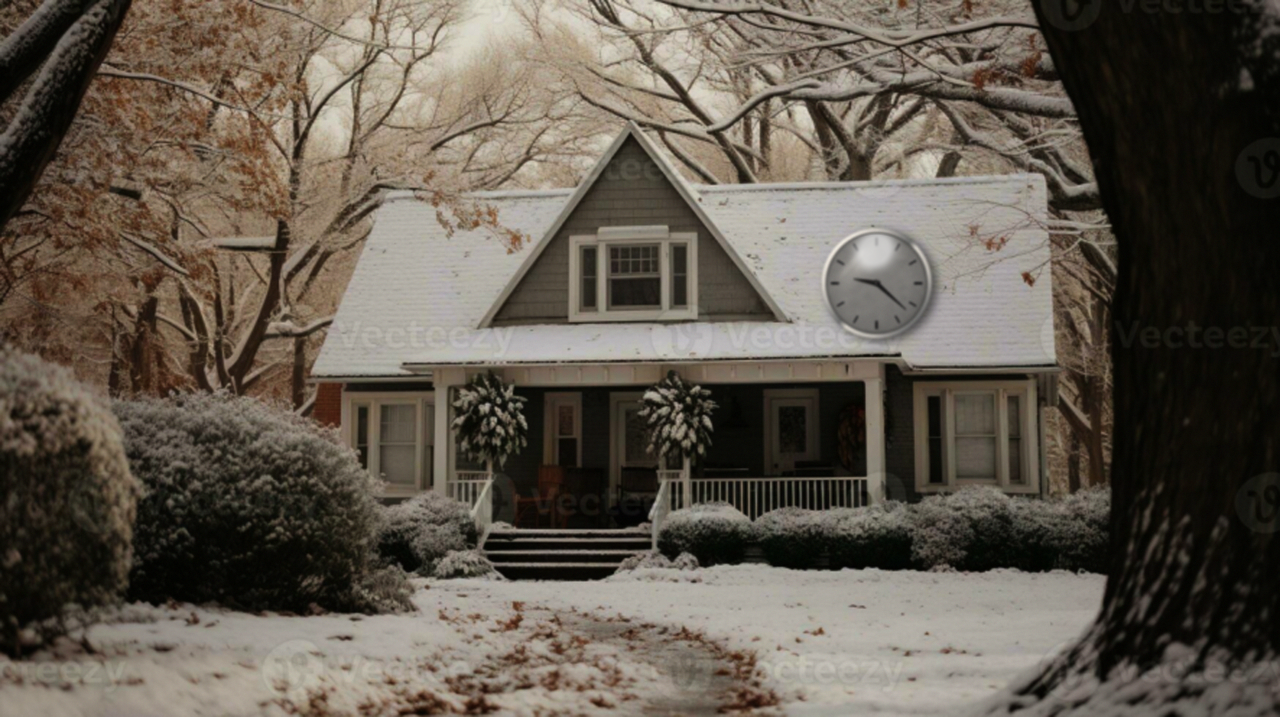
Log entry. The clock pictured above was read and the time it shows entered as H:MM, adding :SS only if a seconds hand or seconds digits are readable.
9:22
